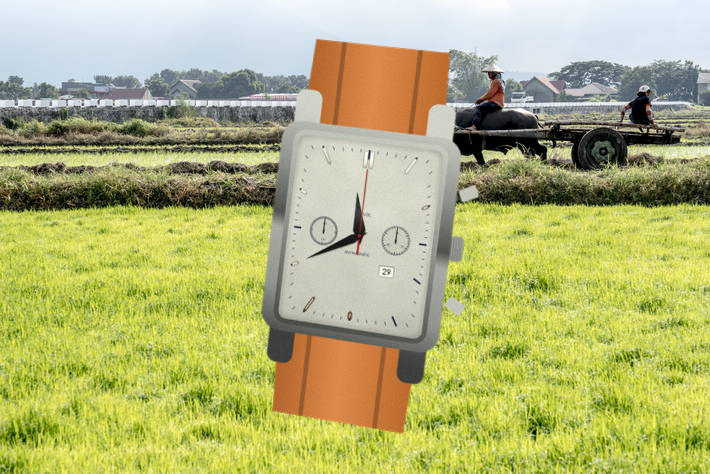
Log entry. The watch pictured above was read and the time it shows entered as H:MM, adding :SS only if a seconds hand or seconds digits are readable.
11:40
